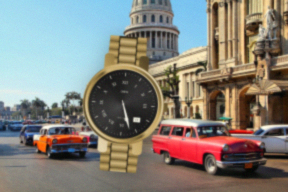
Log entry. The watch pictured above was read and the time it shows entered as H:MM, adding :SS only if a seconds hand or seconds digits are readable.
5:27
